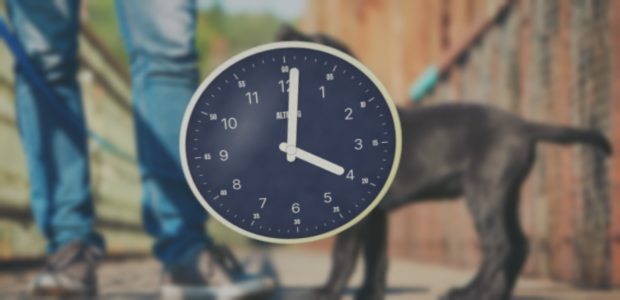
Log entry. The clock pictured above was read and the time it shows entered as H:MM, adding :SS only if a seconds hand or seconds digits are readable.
4:01
